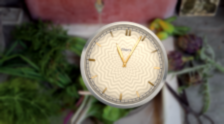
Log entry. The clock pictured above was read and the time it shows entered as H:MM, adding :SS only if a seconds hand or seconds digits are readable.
11:04
